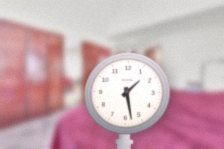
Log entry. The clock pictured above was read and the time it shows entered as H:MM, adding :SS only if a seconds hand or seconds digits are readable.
1:28
